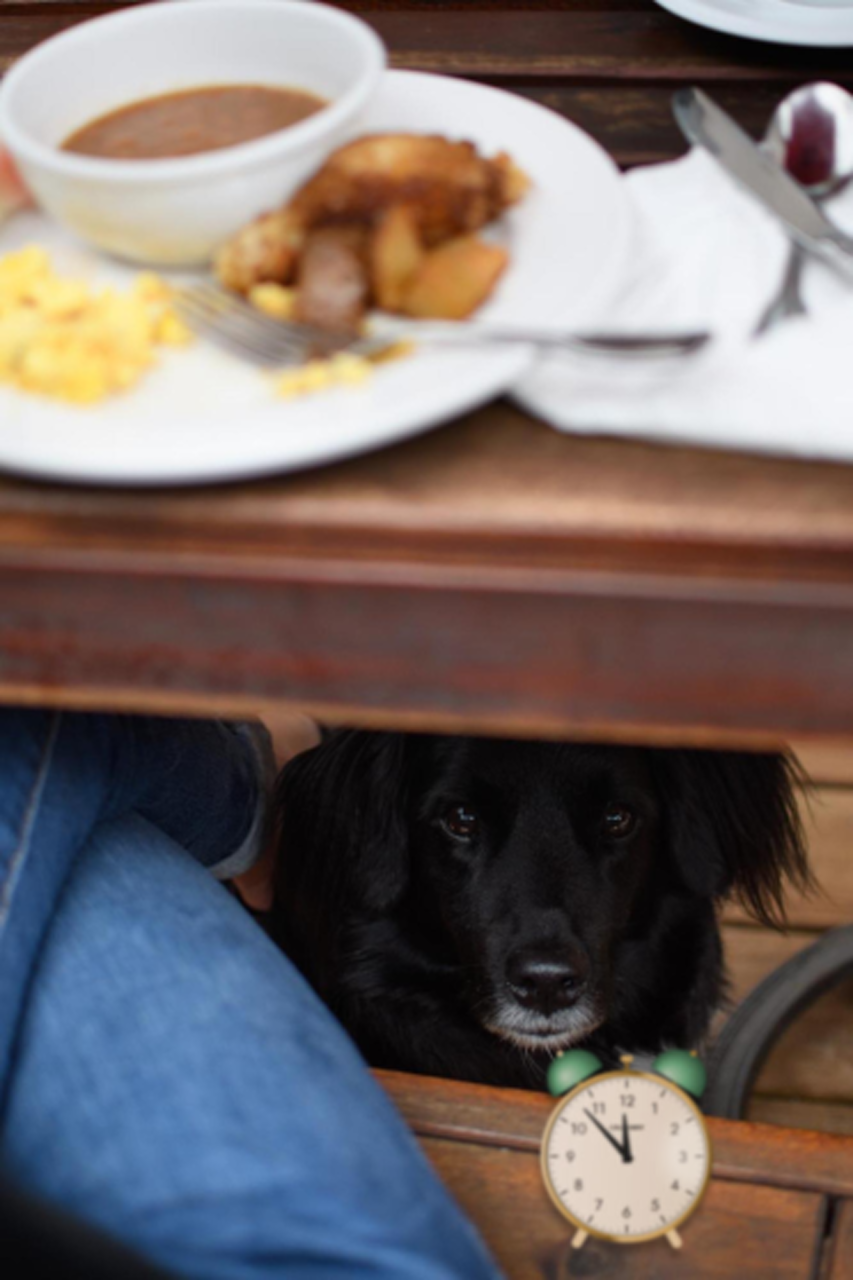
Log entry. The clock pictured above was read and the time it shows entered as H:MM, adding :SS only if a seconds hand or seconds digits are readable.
11:53
